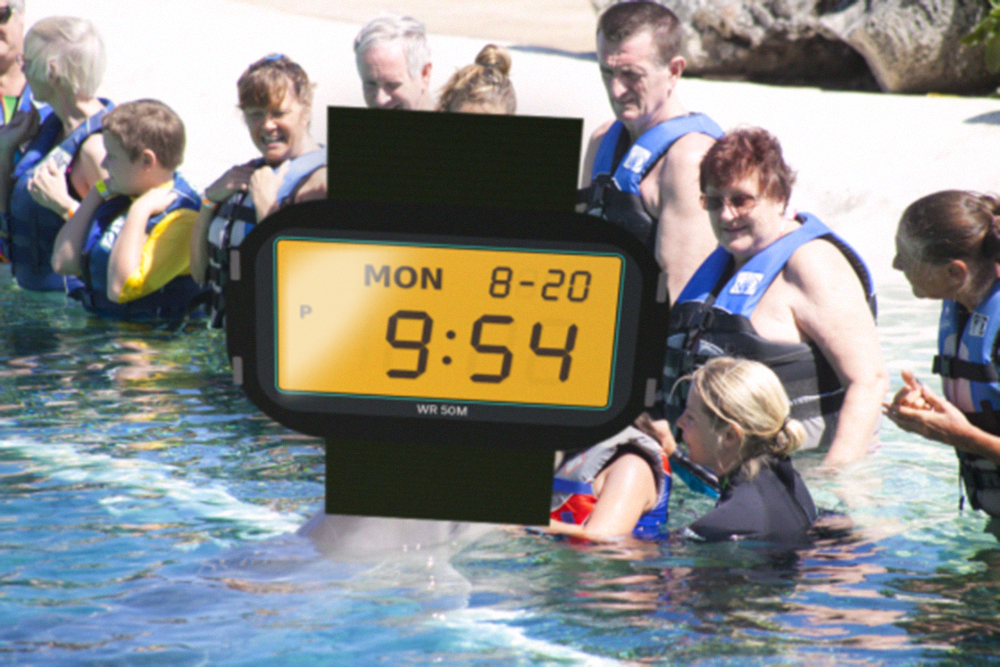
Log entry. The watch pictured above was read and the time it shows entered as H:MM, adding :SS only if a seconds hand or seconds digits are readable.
9:54
